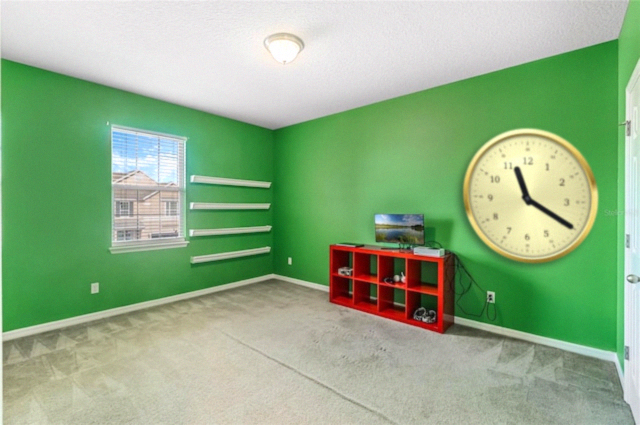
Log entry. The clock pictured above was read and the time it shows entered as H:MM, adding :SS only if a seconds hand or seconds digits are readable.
11:20
